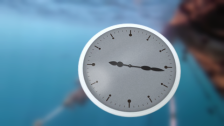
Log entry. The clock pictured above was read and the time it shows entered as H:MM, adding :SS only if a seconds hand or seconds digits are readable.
9:16
